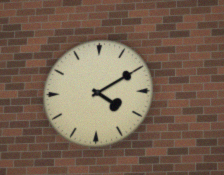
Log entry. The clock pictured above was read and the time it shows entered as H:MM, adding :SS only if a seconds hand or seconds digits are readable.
4:10
